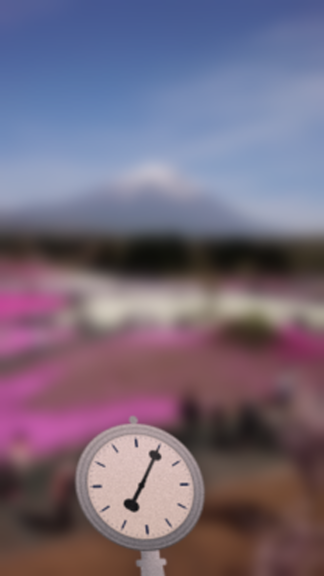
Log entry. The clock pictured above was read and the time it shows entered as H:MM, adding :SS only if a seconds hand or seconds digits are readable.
7:05
